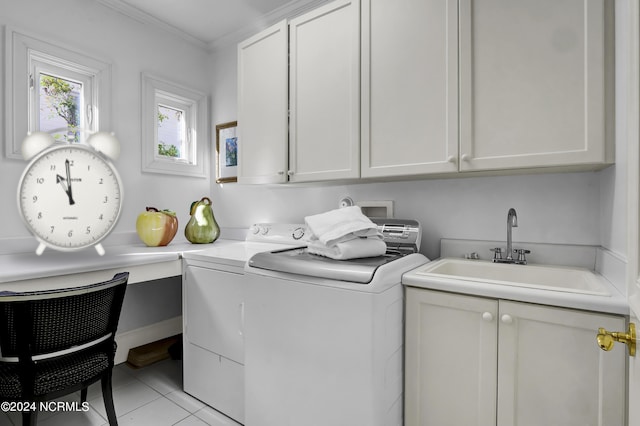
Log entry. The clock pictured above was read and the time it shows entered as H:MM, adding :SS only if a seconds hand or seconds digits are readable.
10:59
